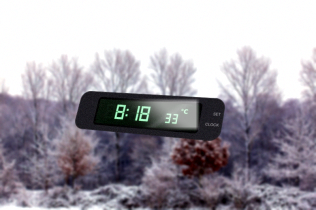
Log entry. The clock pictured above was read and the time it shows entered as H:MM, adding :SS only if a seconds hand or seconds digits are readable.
8:18
